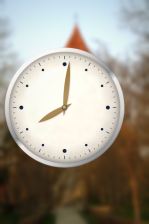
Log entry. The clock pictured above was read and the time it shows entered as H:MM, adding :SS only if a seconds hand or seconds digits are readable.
8:01
